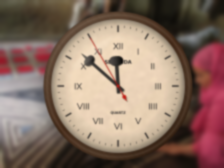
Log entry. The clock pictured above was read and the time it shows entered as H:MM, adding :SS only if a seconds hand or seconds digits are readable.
11:51:55
